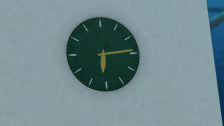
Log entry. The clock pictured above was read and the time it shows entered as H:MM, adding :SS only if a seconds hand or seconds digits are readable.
6:14
